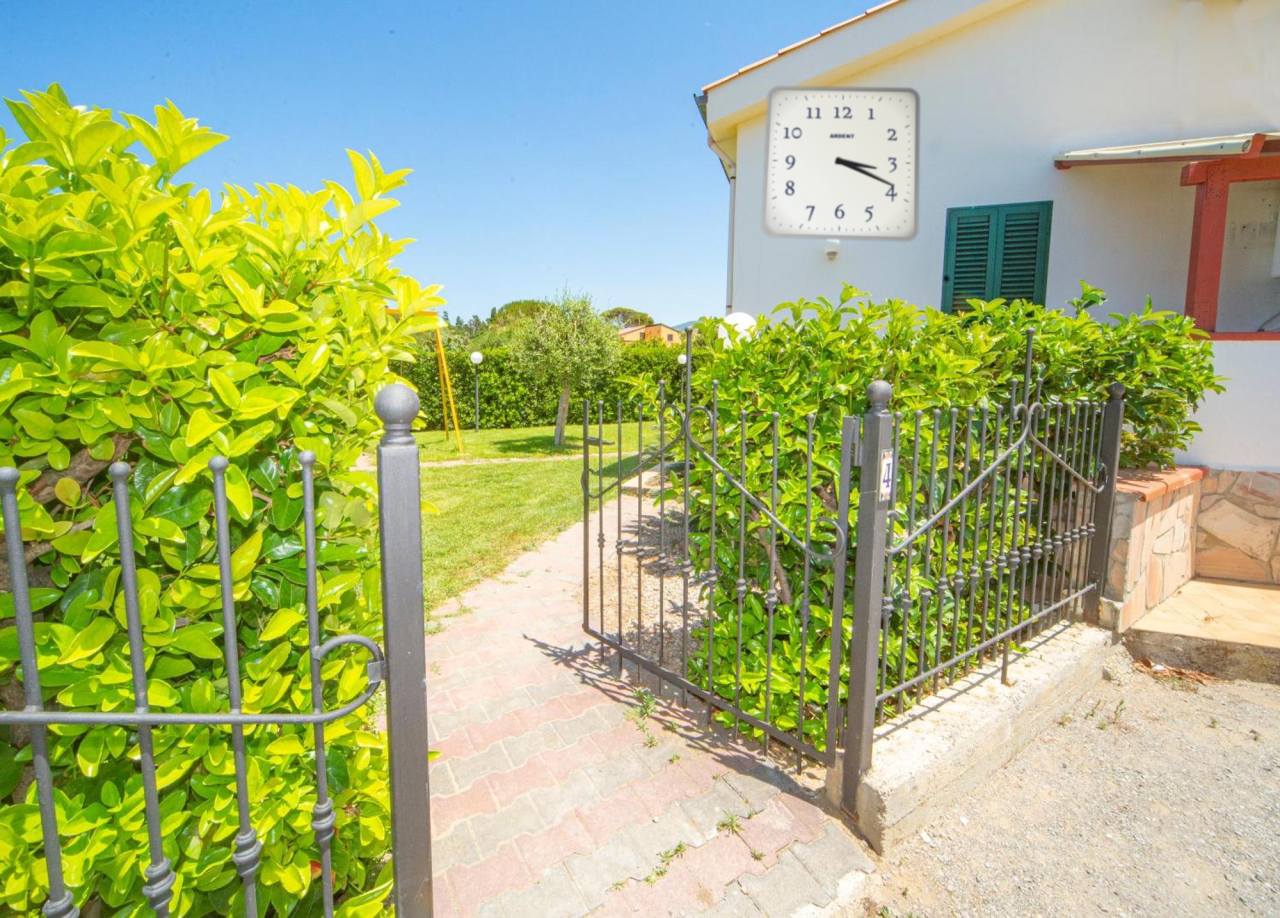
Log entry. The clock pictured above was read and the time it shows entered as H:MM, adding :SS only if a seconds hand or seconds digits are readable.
3:19
